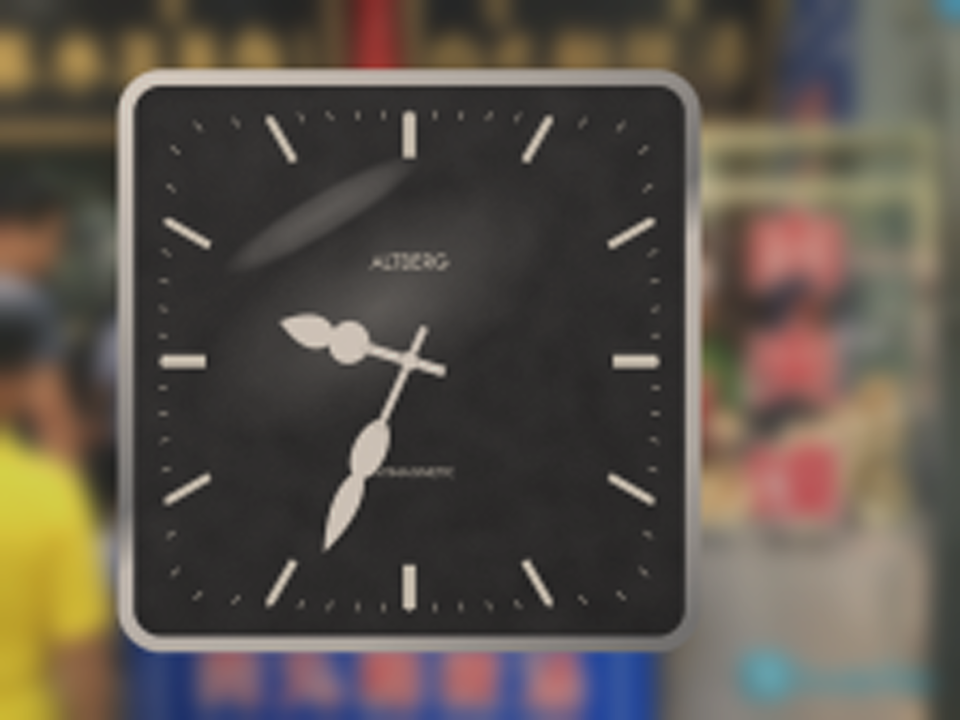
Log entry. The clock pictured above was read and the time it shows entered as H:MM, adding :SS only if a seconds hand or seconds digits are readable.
9:34
